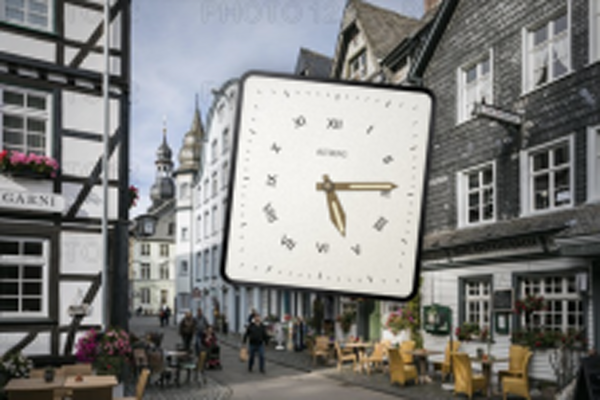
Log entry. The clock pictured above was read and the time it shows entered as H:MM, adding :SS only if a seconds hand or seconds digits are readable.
5:14
